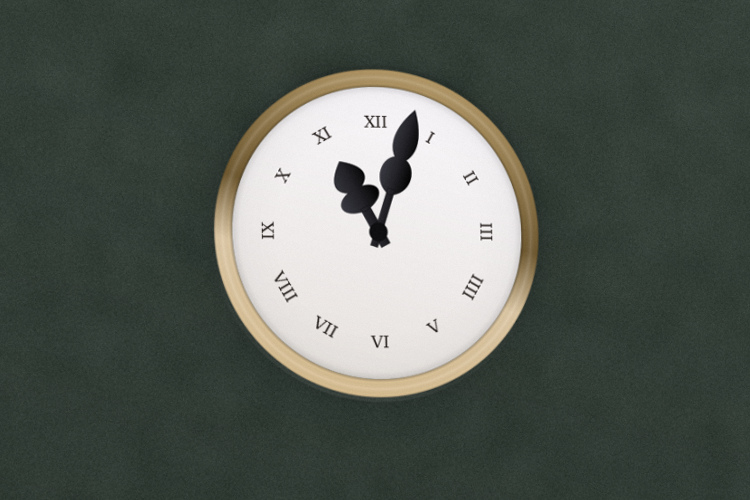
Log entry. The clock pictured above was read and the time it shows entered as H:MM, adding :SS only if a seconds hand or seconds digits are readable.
11:03
